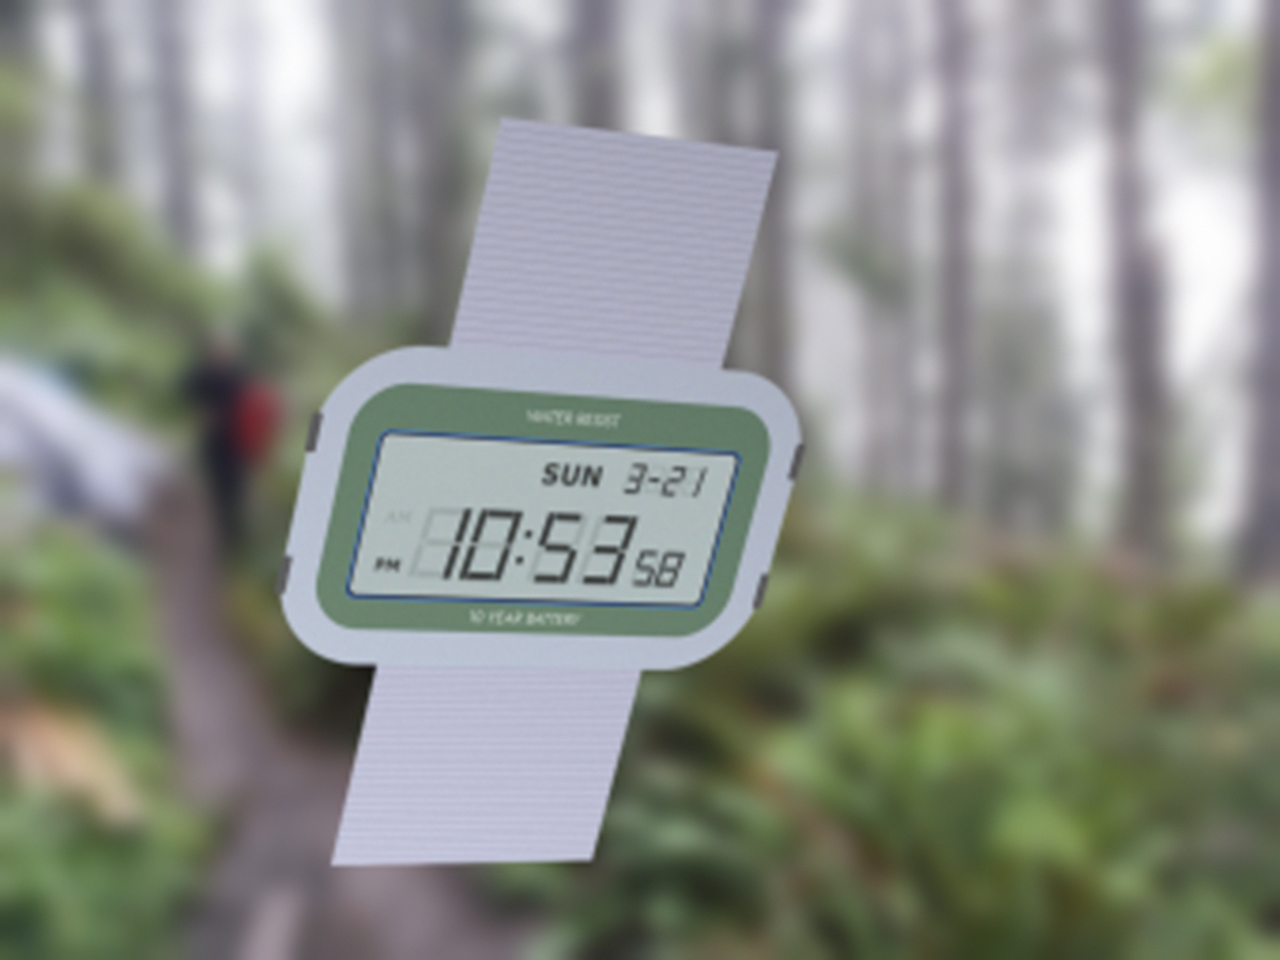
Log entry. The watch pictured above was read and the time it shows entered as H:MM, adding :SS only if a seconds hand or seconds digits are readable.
10:53:58
